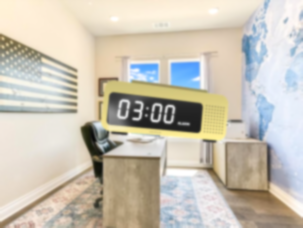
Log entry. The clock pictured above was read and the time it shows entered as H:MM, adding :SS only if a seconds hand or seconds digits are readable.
3:00
